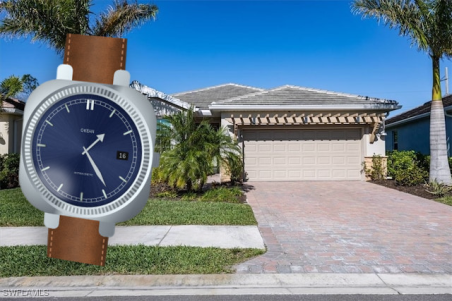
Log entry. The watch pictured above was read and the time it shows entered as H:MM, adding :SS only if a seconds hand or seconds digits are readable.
1:24
